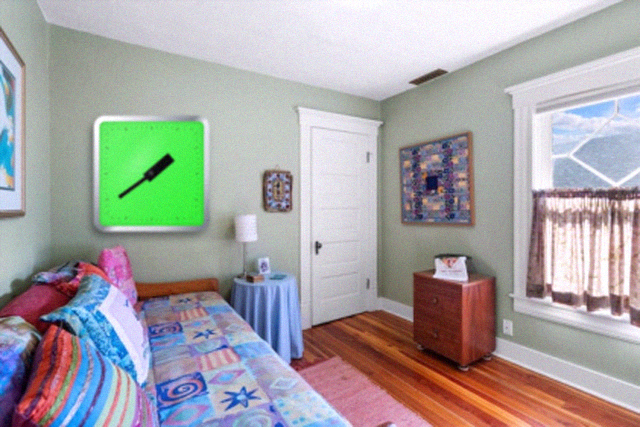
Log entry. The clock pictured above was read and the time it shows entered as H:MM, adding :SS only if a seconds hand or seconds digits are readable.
1:39
